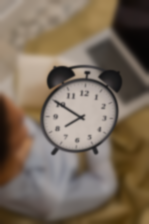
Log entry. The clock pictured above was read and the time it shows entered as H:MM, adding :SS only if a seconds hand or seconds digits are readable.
7:50
